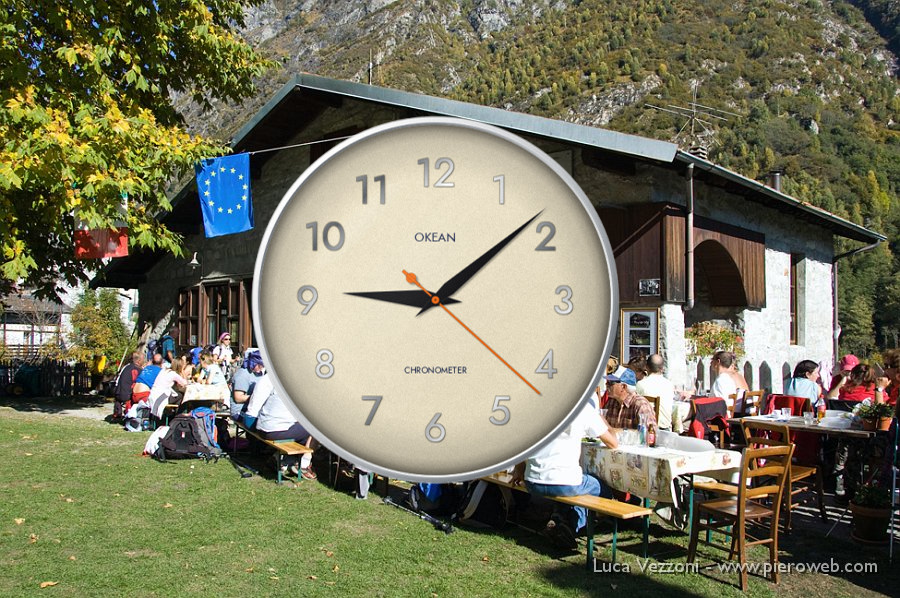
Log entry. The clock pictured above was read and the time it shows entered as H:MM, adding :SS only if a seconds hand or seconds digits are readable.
9:08:22
